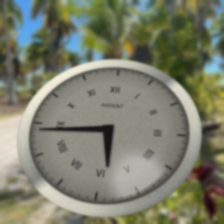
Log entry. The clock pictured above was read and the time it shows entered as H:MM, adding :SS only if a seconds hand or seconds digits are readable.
5:44
